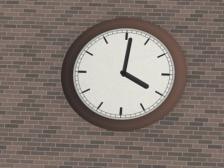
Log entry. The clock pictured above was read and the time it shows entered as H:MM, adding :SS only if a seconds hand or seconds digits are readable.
4:01
